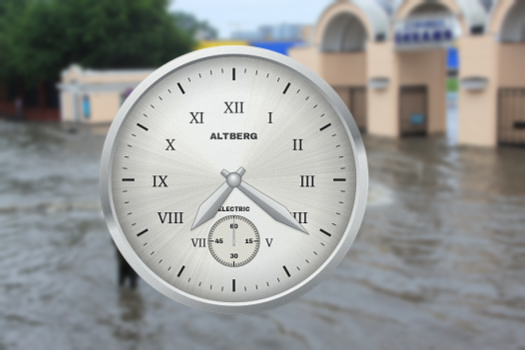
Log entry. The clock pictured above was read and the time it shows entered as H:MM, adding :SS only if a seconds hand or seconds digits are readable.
7:21
